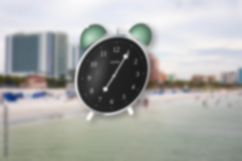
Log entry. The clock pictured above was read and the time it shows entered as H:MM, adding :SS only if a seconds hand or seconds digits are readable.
7:05
